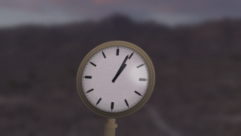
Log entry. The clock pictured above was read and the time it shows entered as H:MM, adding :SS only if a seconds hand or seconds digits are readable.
1:04
